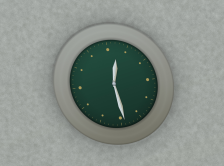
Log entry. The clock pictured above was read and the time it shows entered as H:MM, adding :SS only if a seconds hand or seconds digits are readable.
12:29
